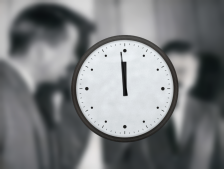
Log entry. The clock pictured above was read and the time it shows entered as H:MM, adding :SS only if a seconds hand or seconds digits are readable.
11:59
